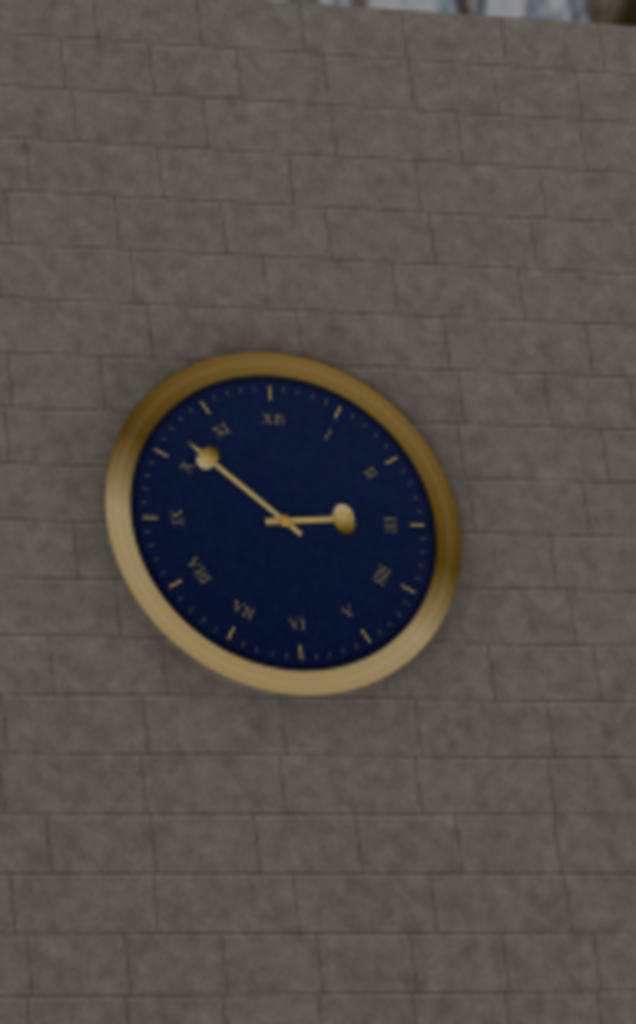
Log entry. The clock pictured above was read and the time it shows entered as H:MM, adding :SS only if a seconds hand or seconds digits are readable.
2:52
